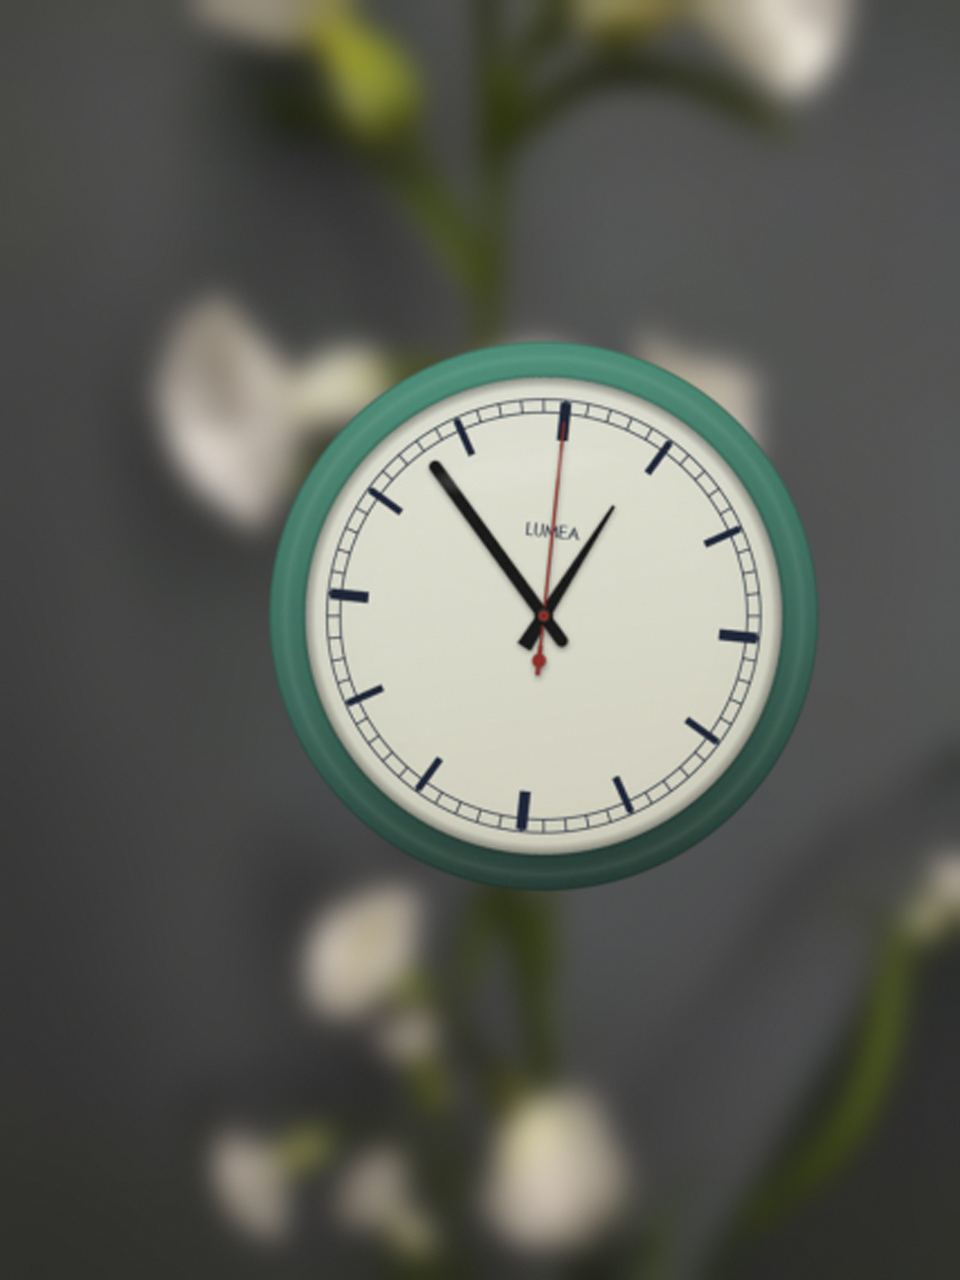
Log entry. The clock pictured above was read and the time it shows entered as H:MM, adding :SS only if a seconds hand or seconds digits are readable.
12:53:00
